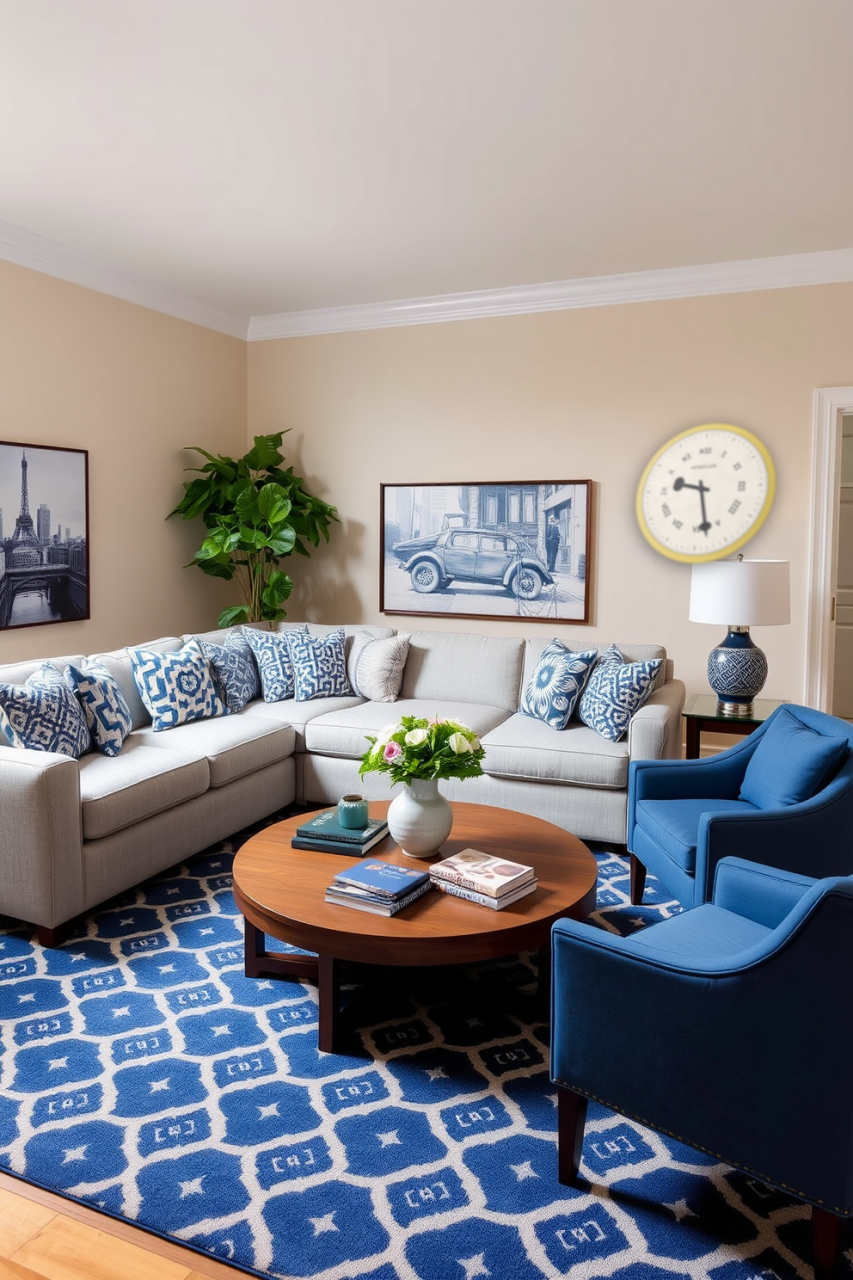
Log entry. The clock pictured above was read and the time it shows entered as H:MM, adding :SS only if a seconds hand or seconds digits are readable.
9:28
